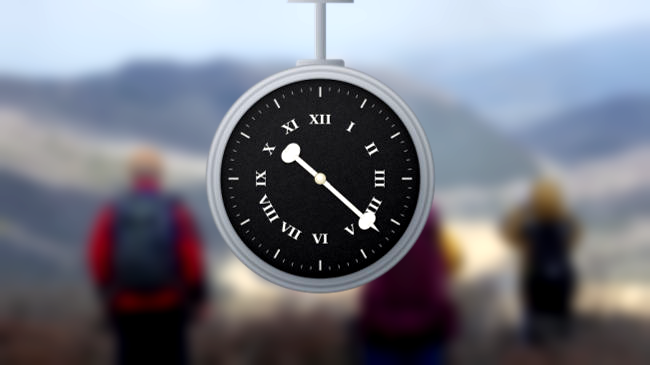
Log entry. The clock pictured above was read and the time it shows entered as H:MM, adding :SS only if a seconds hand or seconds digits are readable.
10:22
